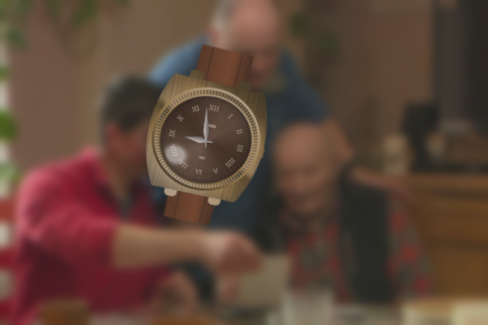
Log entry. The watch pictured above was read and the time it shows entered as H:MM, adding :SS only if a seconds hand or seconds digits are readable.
8:58
